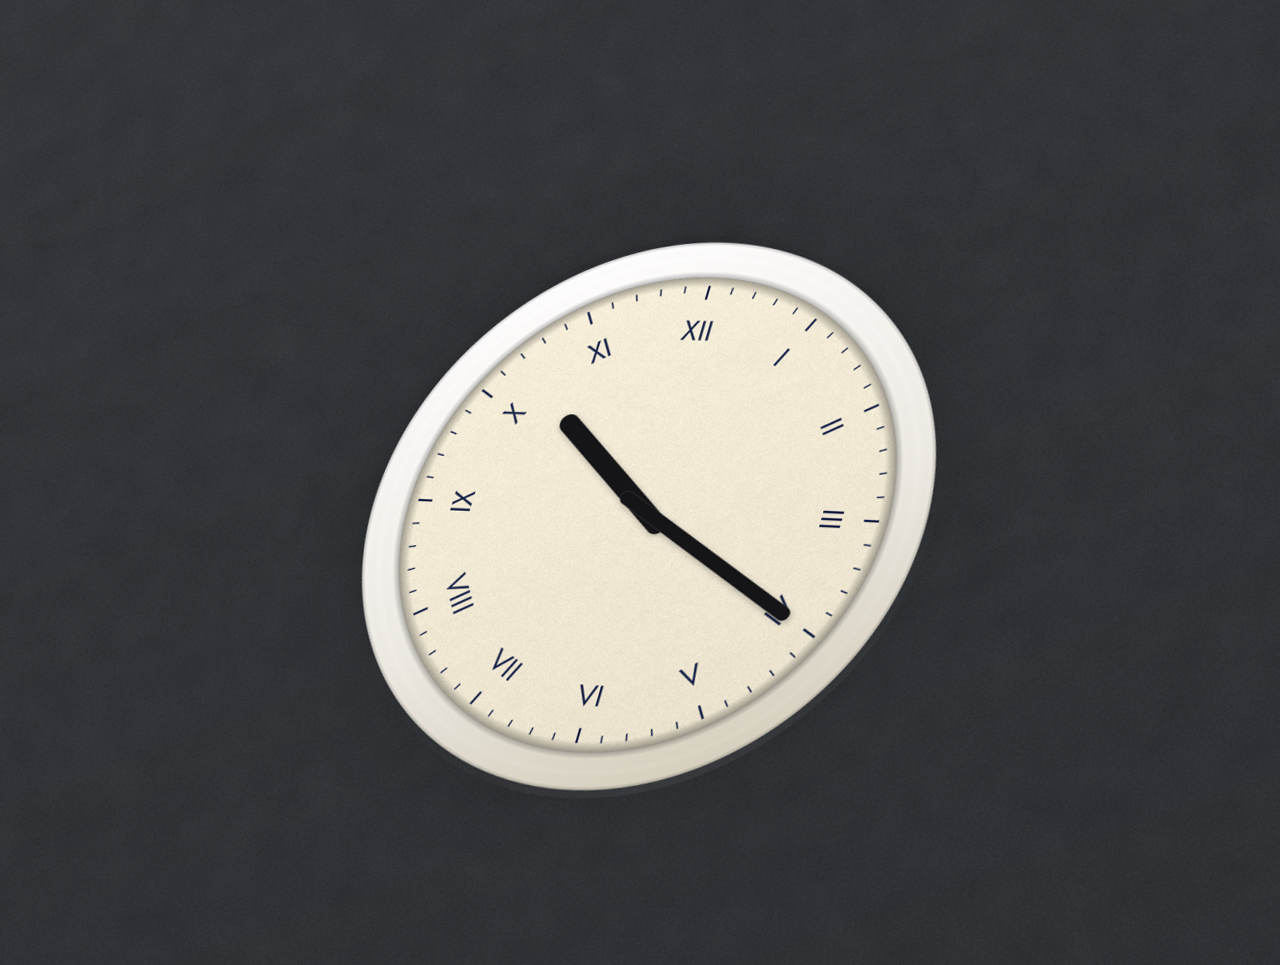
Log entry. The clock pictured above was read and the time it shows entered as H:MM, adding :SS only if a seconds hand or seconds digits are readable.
10:20
